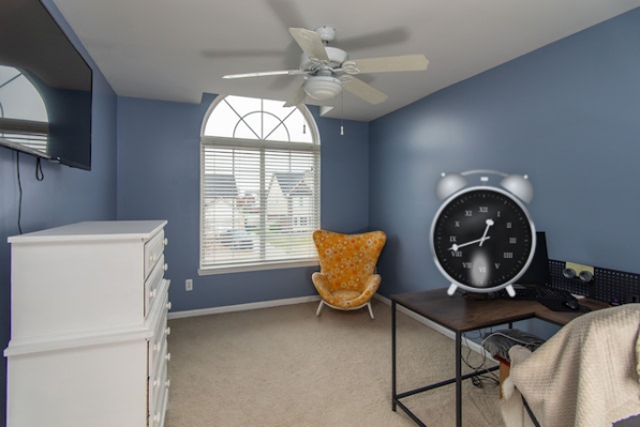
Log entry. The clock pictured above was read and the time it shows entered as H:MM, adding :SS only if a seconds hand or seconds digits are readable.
12:42
